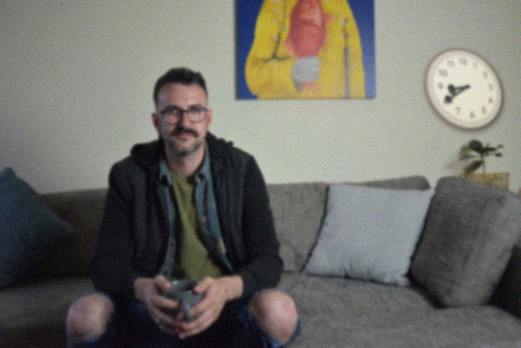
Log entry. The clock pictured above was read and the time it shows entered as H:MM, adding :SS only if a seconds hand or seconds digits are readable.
8:40
